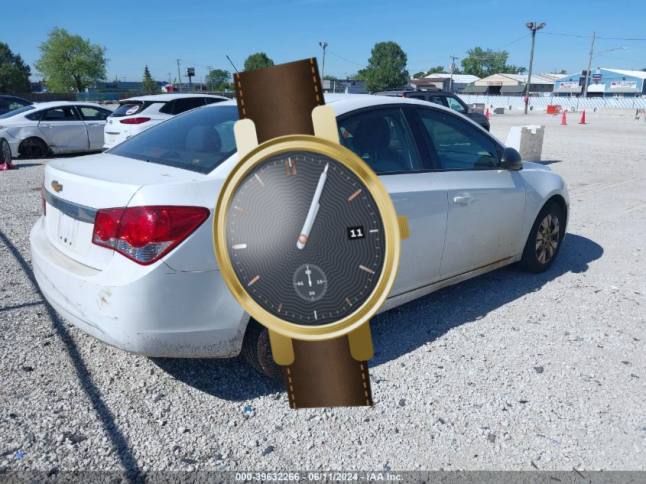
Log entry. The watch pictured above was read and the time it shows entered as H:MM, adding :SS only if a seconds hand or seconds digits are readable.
1:05
